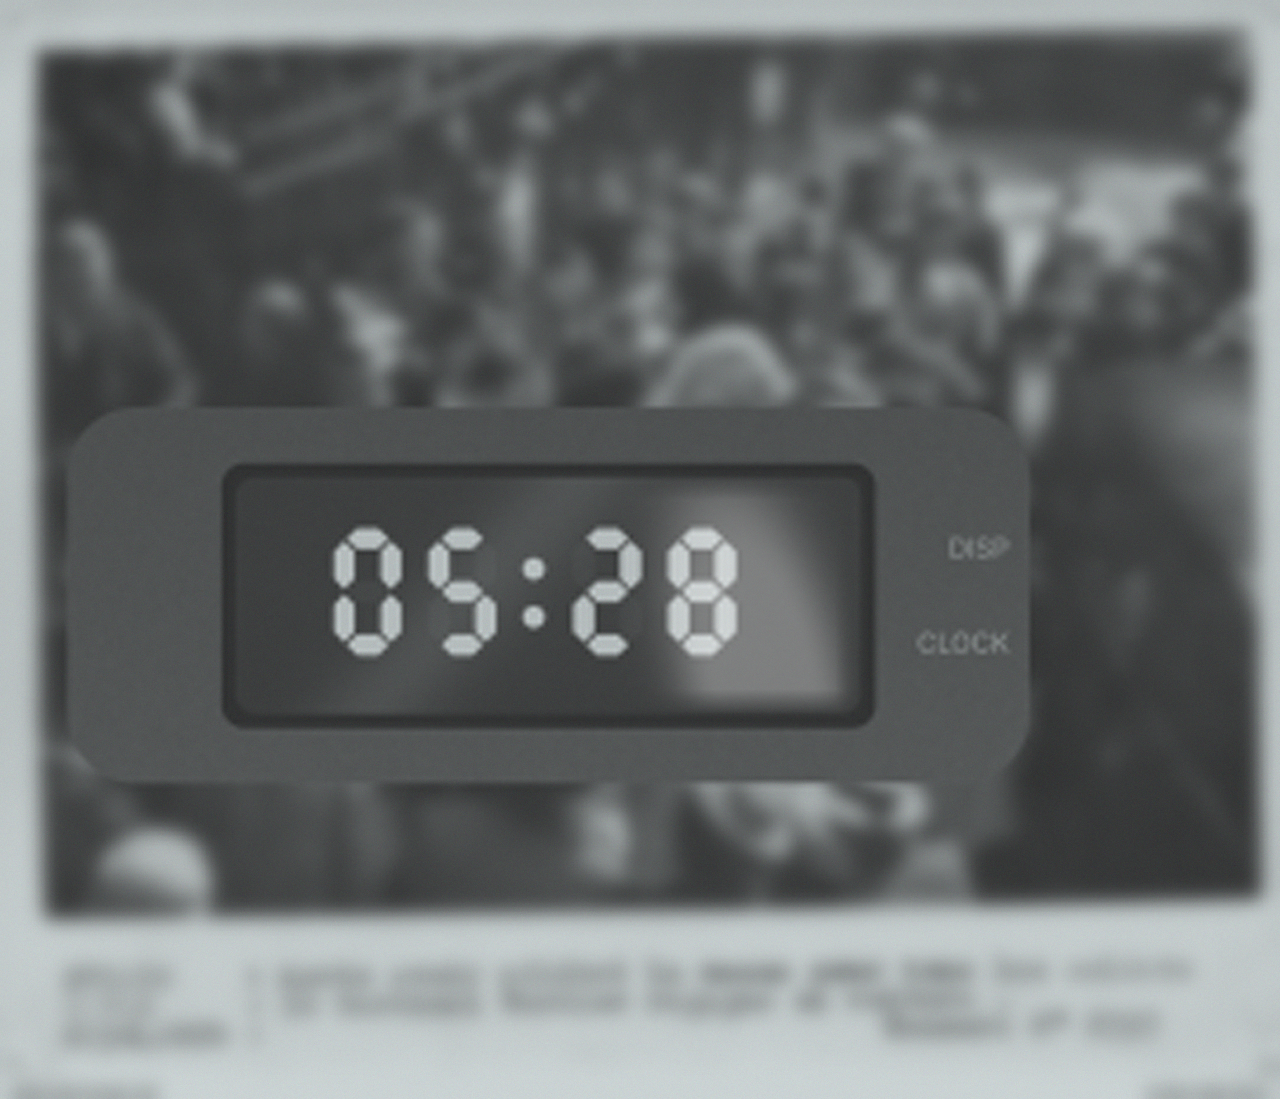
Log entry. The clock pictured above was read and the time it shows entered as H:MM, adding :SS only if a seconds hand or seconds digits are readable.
5:28
